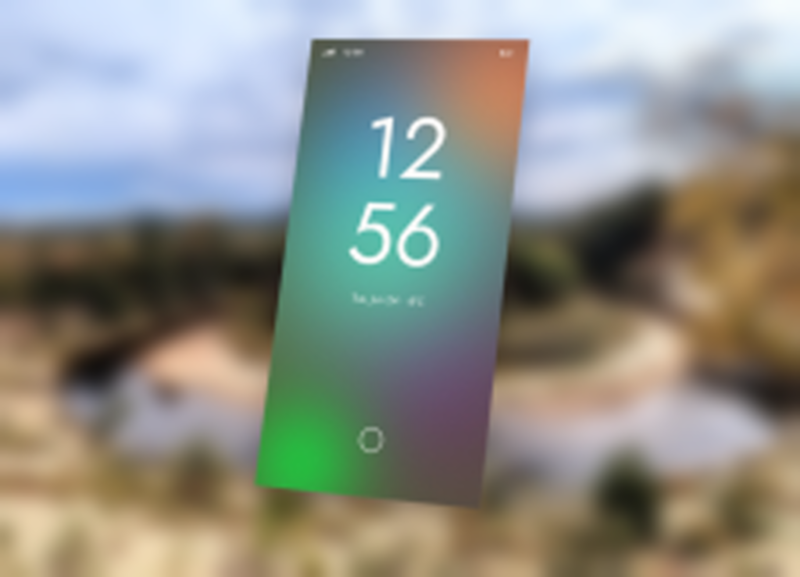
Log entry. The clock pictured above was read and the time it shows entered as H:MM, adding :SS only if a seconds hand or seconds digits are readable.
12:56
